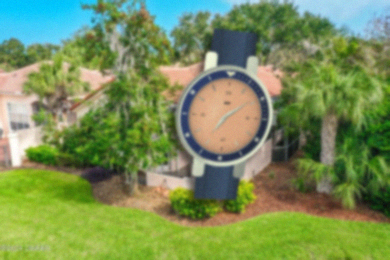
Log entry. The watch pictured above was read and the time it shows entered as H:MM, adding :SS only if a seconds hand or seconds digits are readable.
7:09
